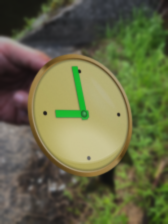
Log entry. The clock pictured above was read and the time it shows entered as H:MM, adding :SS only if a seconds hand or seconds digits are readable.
8:59
